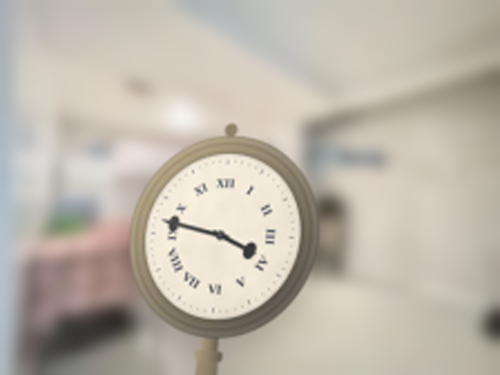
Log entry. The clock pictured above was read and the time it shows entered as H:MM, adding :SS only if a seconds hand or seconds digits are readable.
3:47
